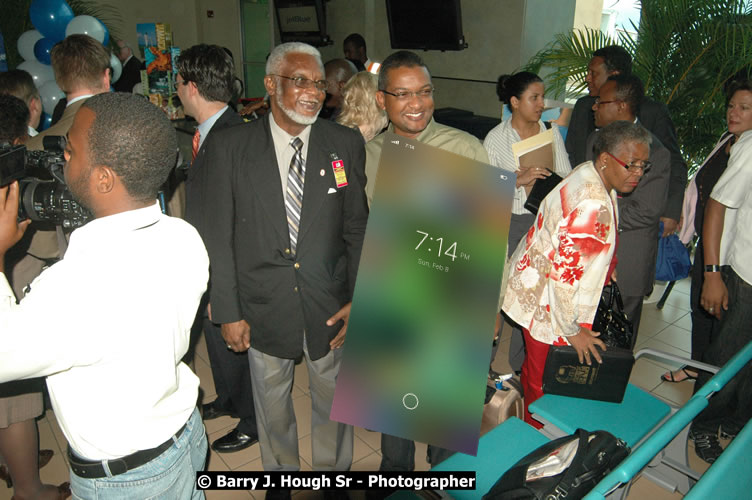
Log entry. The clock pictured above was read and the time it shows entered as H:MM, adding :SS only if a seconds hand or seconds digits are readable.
7:14
